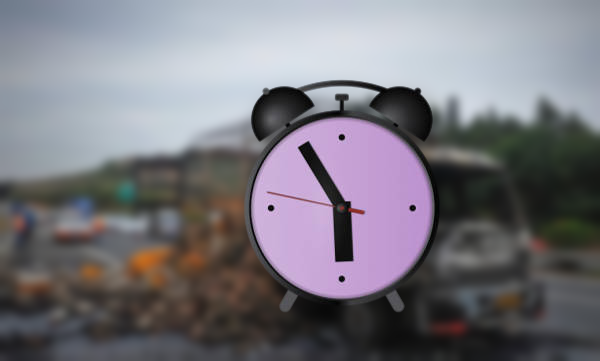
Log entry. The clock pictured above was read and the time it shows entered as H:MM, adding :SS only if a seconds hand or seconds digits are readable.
5:54:47
